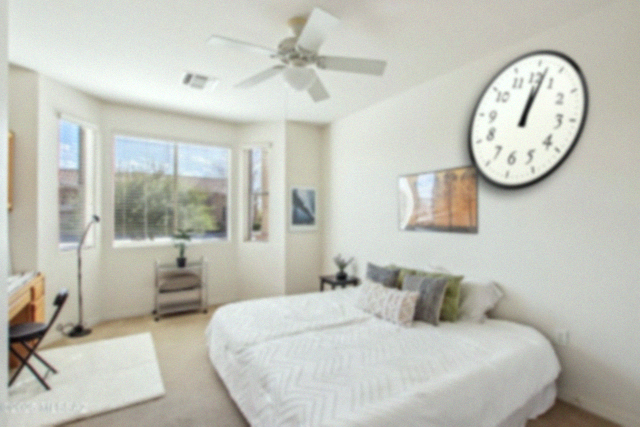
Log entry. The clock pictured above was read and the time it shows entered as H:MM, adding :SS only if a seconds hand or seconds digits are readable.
12:02
